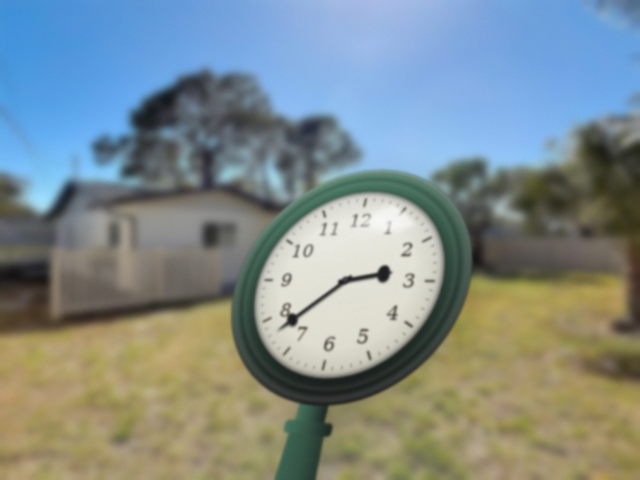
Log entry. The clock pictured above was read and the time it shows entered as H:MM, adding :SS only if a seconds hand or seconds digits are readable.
2:38
